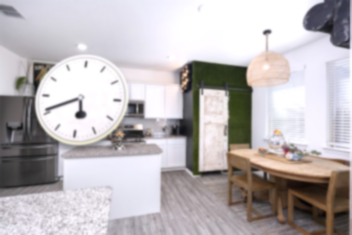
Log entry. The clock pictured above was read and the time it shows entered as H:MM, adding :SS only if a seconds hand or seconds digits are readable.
5:41
